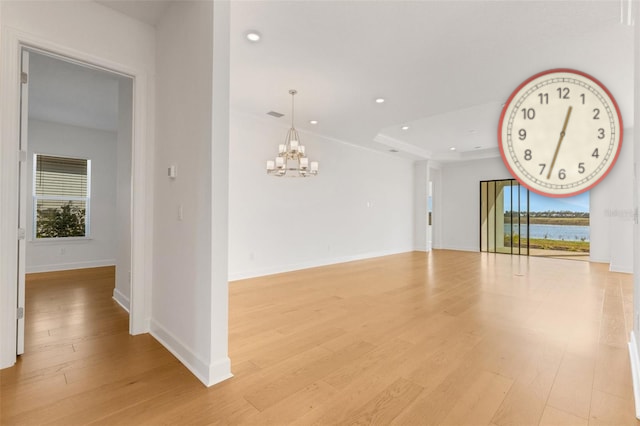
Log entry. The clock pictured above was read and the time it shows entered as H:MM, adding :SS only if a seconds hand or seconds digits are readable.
12:33
